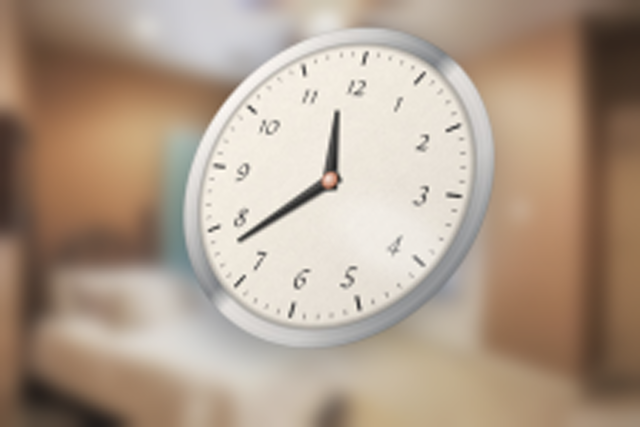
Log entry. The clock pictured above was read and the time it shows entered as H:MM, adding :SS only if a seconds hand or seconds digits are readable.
11:38
